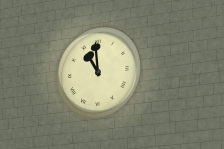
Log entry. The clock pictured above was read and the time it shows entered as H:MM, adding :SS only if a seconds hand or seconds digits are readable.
10:59
